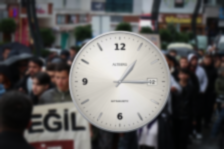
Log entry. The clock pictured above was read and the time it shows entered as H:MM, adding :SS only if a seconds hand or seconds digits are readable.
1:15
